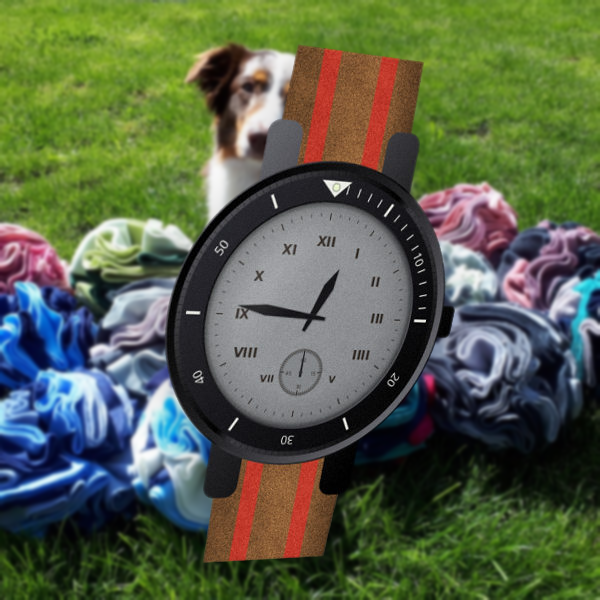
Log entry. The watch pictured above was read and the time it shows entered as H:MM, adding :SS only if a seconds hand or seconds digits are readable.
12:46
